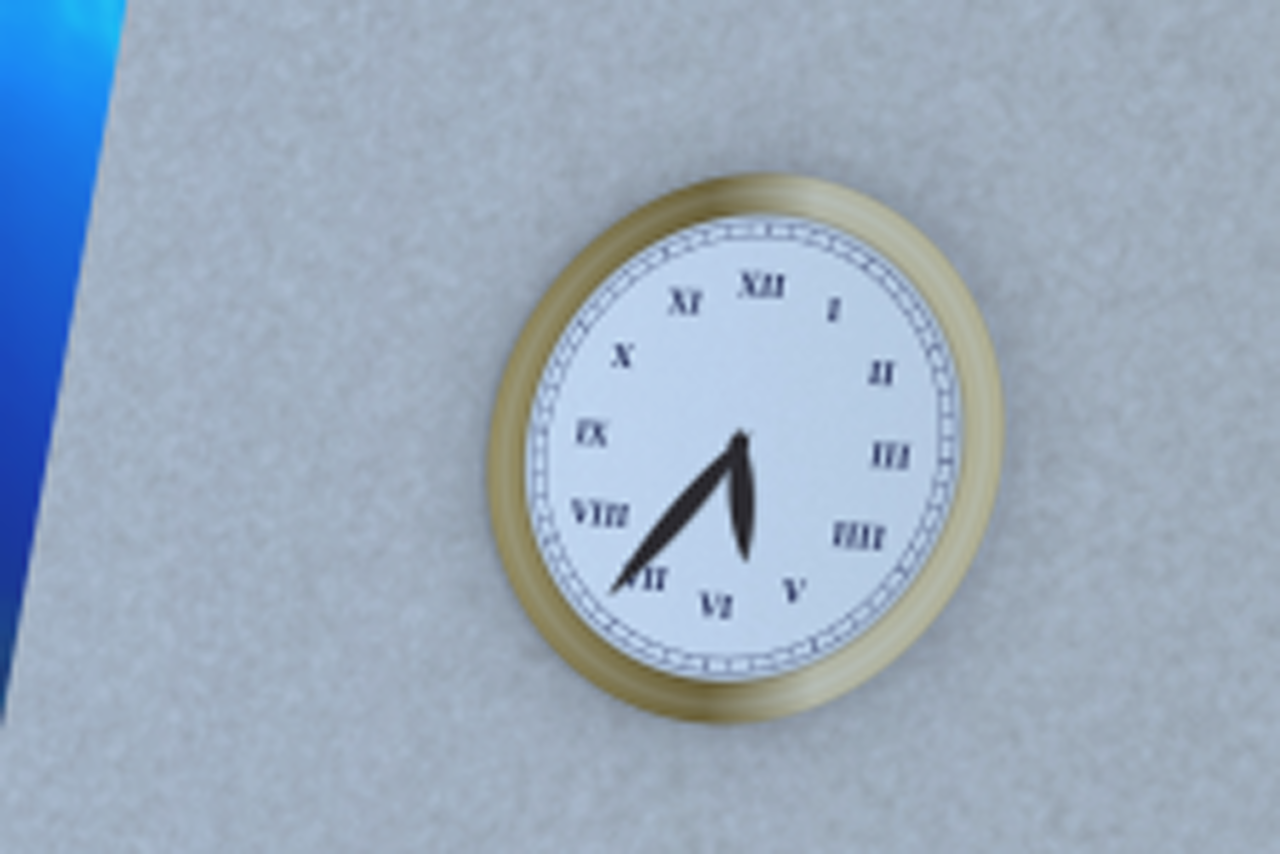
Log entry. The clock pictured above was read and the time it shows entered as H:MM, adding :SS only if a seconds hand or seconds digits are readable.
5:36
